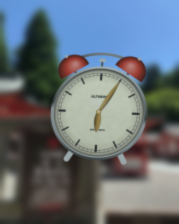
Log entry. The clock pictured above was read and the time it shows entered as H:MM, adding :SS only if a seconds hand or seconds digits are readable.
6:05
